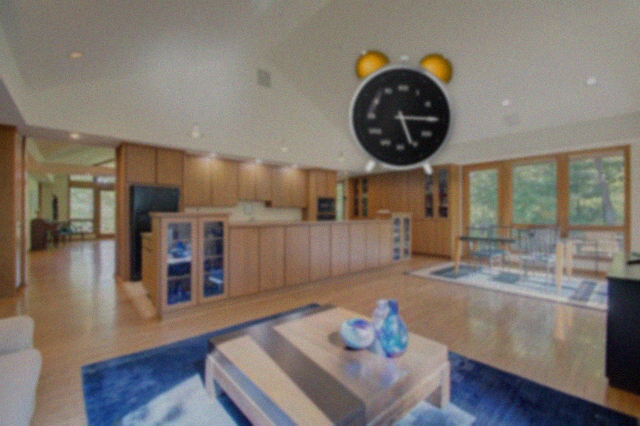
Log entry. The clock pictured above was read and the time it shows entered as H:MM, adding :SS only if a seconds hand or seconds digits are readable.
5:15
